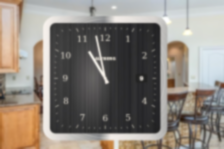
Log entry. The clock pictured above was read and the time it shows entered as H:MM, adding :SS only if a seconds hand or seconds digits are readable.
10:58
